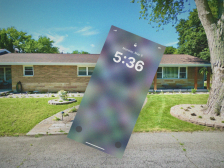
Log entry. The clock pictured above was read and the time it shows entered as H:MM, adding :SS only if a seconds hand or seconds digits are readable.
5:36
